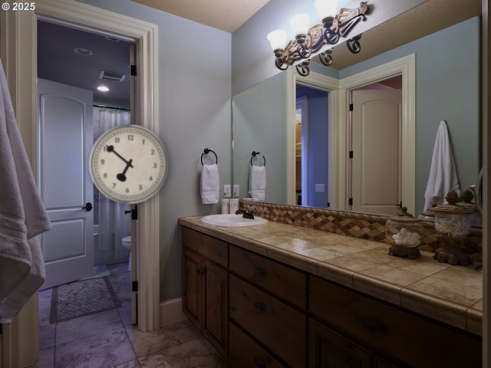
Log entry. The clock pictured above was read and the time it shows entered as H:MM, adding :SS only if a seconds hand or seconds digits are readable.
6:51
